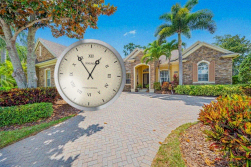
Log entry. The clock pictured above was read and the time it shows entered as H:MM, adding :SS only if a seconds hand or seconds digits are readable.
12:54
